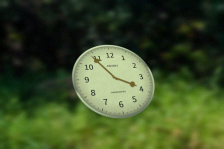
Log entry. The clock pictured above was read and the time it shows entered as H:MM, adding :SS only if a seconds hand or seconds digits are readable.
3:54
